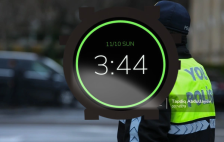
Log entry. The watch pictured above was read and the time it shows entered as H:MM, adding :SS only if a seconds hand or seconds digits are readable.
3:44
